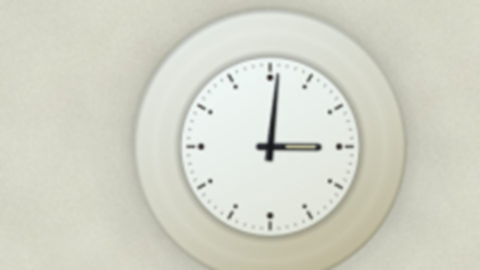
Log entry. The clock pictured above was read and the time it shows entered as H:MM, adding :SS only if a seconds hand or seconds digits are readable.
3:01
